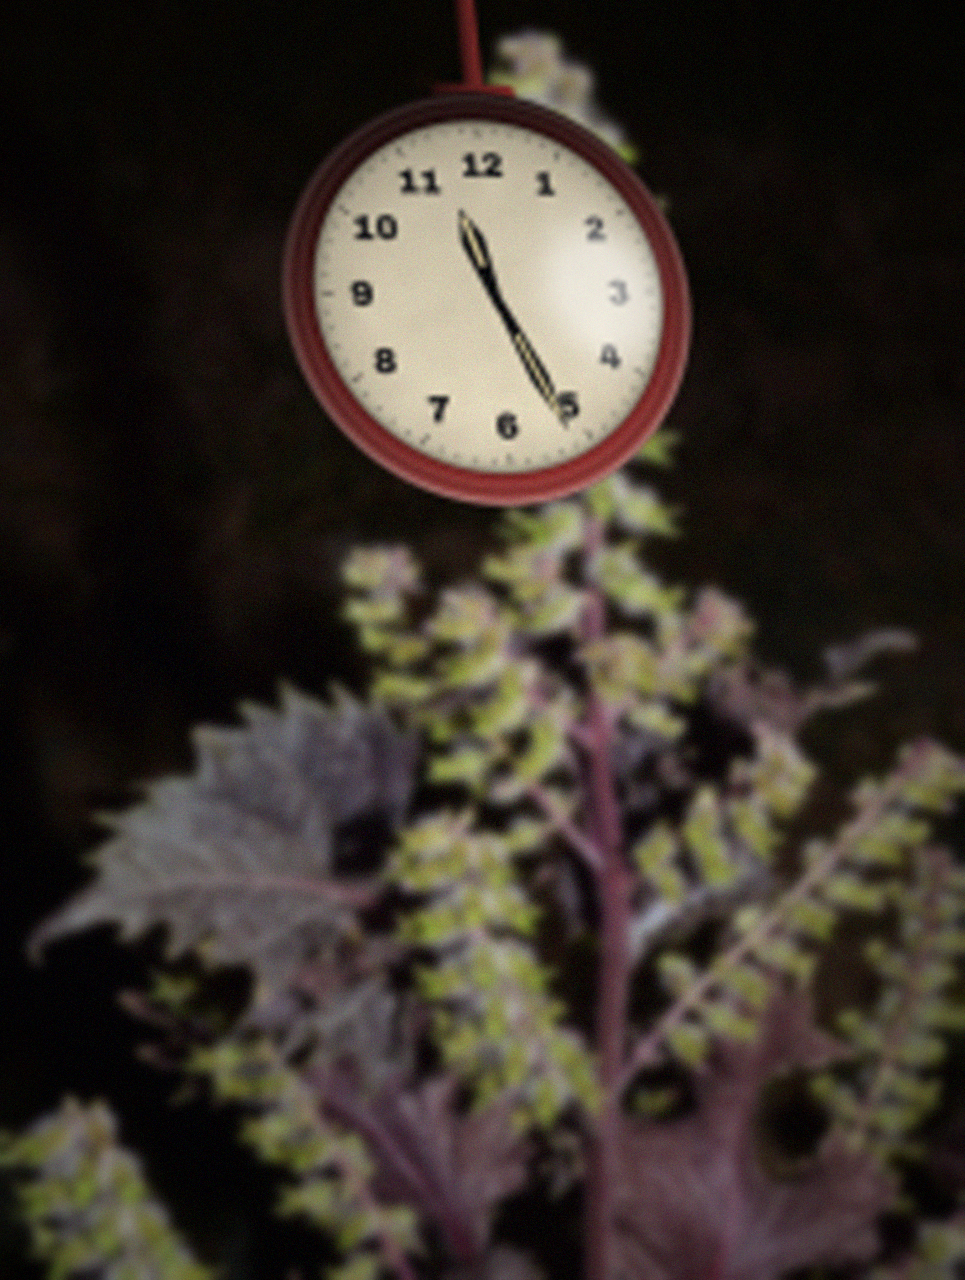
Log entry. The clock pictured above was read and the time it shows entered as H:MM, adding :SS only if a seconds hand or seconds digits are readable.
11:26
